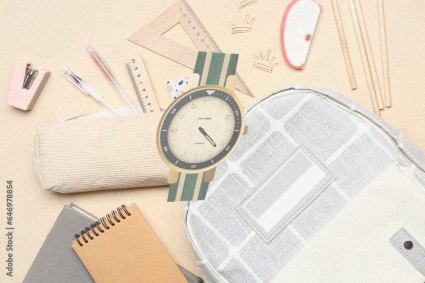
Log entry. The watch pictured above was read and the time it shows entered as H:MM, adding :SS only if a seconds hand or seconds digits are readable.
4:22
